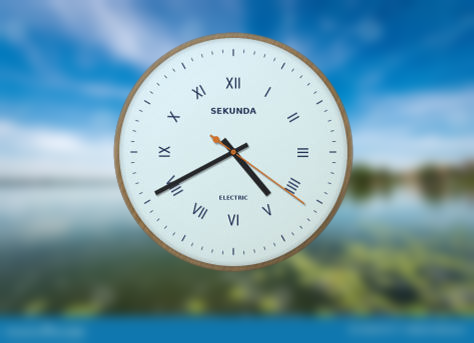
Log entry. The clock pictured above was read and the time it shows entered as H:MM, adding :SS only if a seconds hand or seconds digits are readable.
4:40:21
